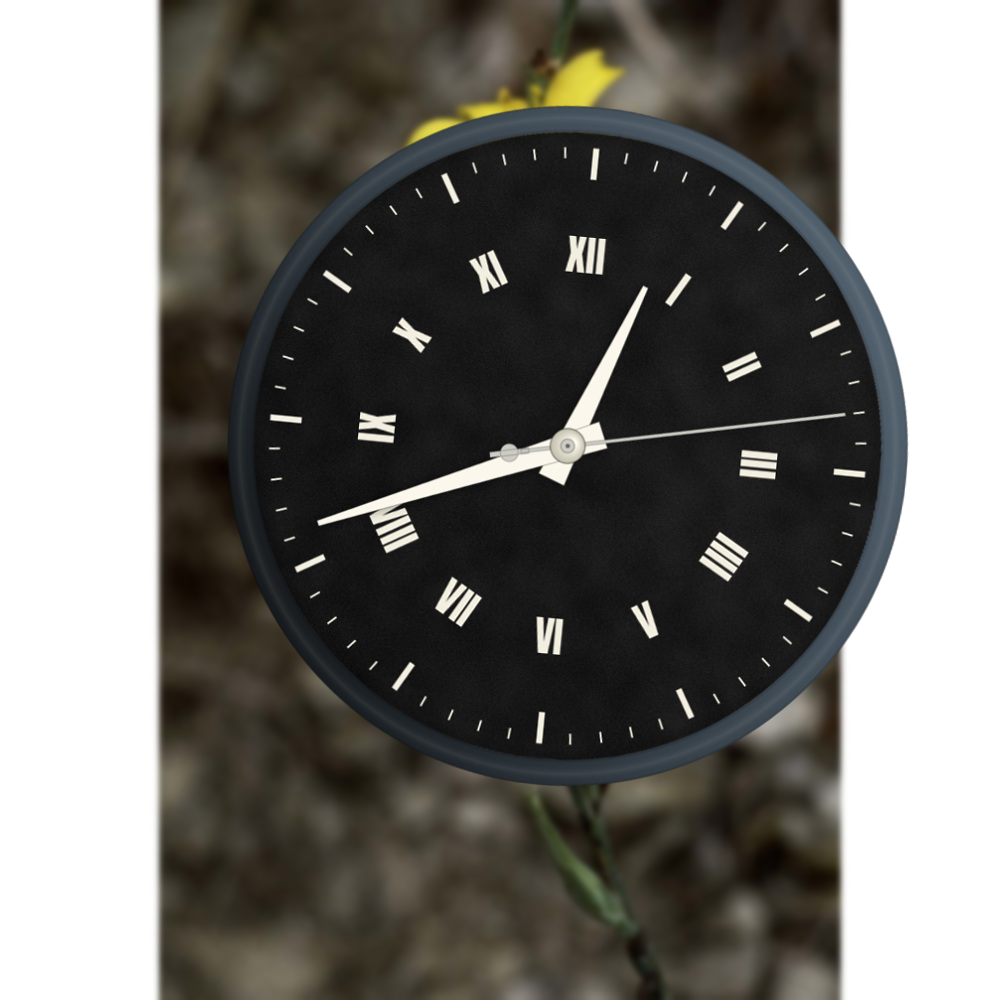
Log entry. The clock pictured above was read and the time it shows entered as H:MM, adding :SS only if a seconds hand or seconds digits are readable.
12:41:13
